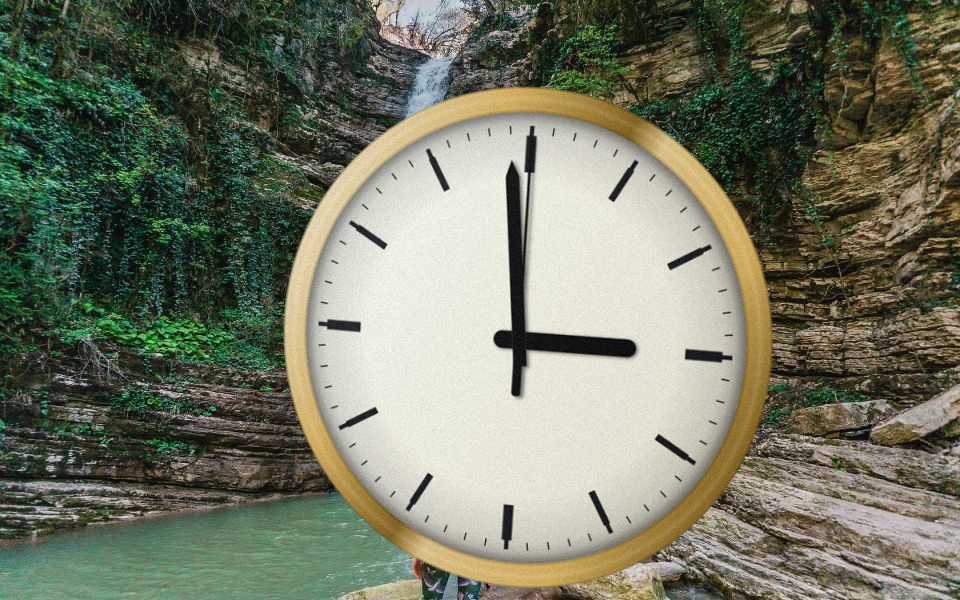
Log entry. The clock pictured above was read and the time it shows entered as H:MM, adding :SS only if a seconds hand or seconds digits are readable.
2:59:00
